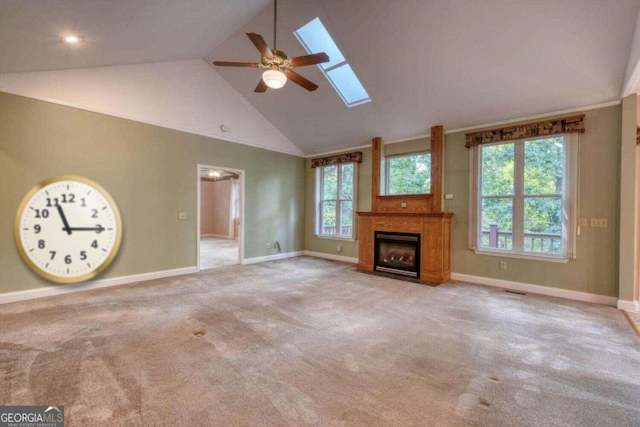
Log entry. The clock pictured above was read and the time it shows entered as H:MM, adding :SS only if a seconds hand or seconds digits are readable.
11:15
